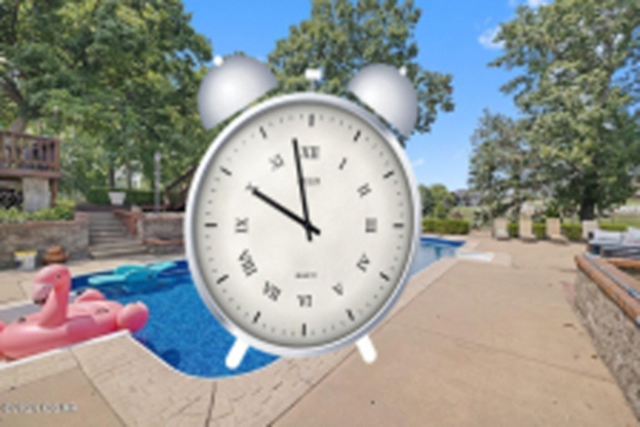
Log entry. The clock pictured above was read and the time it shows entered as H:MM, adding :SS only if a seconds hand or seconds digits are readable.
9:58
